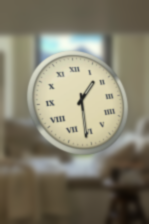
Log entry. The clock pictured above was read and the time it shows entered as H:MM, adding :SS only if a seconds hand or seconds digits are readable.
1:31
